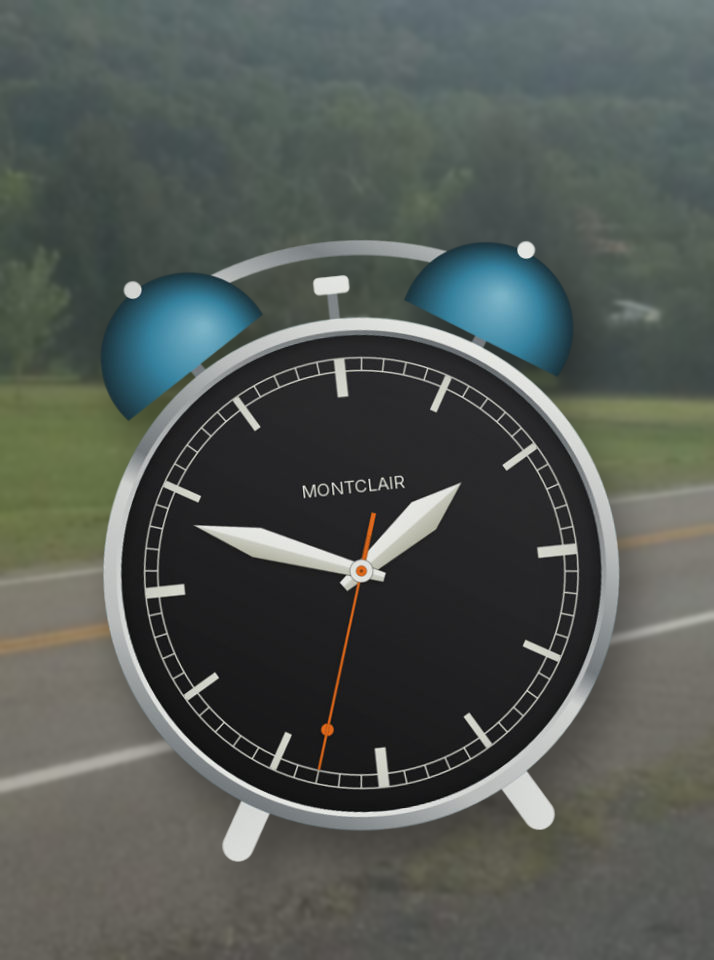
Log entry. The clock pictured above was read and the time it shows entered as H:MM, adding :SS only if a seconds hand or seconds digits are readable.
1:48:33
